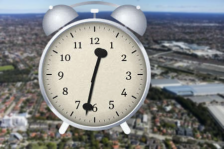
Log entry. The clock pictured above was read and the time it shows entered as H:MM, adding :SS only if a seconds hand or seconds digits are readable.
12:32
